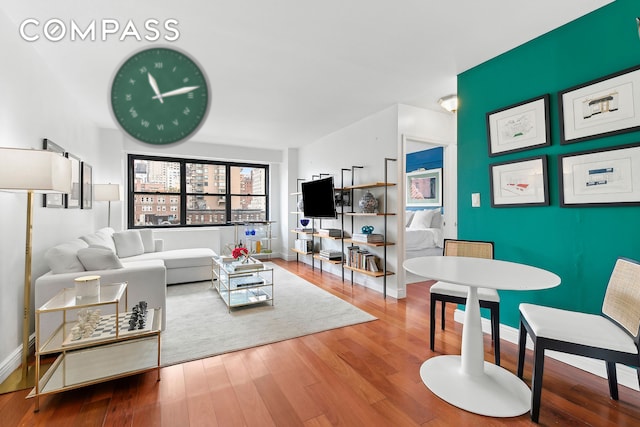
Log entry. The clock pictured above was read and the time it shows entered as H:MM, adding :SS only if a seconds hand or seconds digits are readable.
11:13
